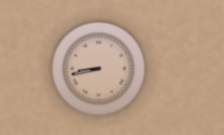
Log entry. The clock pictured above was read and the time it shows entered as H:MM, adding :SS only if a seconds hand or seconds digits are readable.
8:43
